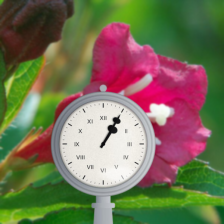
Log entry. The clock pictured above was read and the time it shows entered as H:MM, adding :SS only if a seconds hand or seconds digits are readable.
1:05
